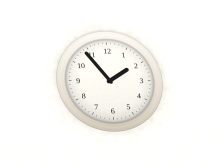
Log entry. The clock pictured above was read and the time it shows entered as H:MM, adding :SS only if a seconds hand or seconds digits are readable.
1:54
